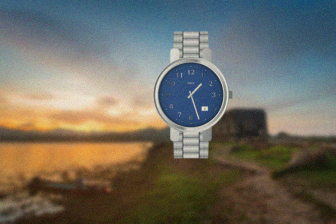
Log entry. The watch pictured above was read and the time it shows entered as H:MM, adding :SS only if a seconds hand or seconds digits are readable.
1:27
